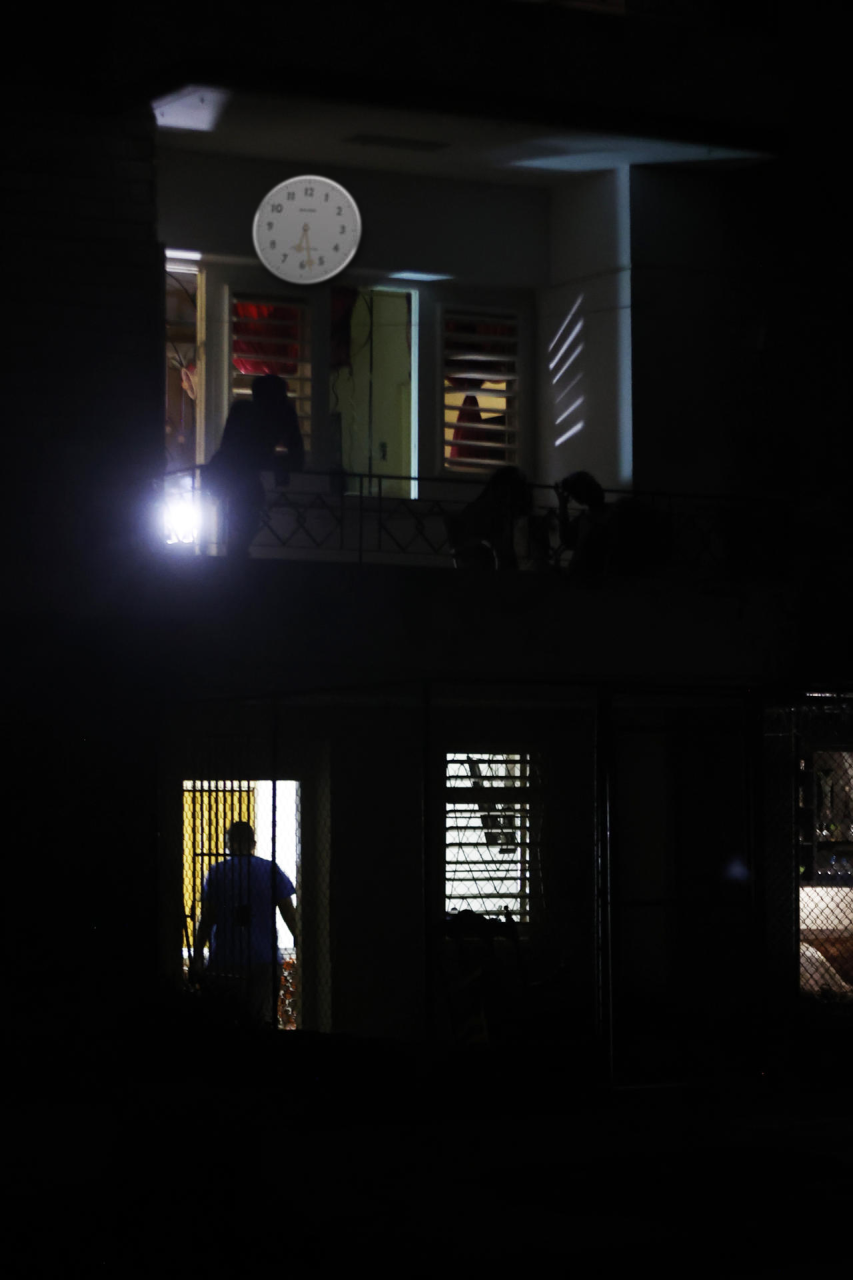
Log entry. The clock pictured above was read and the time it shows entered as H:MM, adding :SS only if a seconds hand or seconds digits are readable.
6:28
